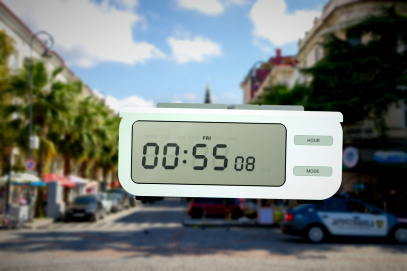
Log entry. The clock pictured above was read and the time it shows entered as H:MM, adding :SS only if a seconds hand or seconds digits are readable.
0:55:08
